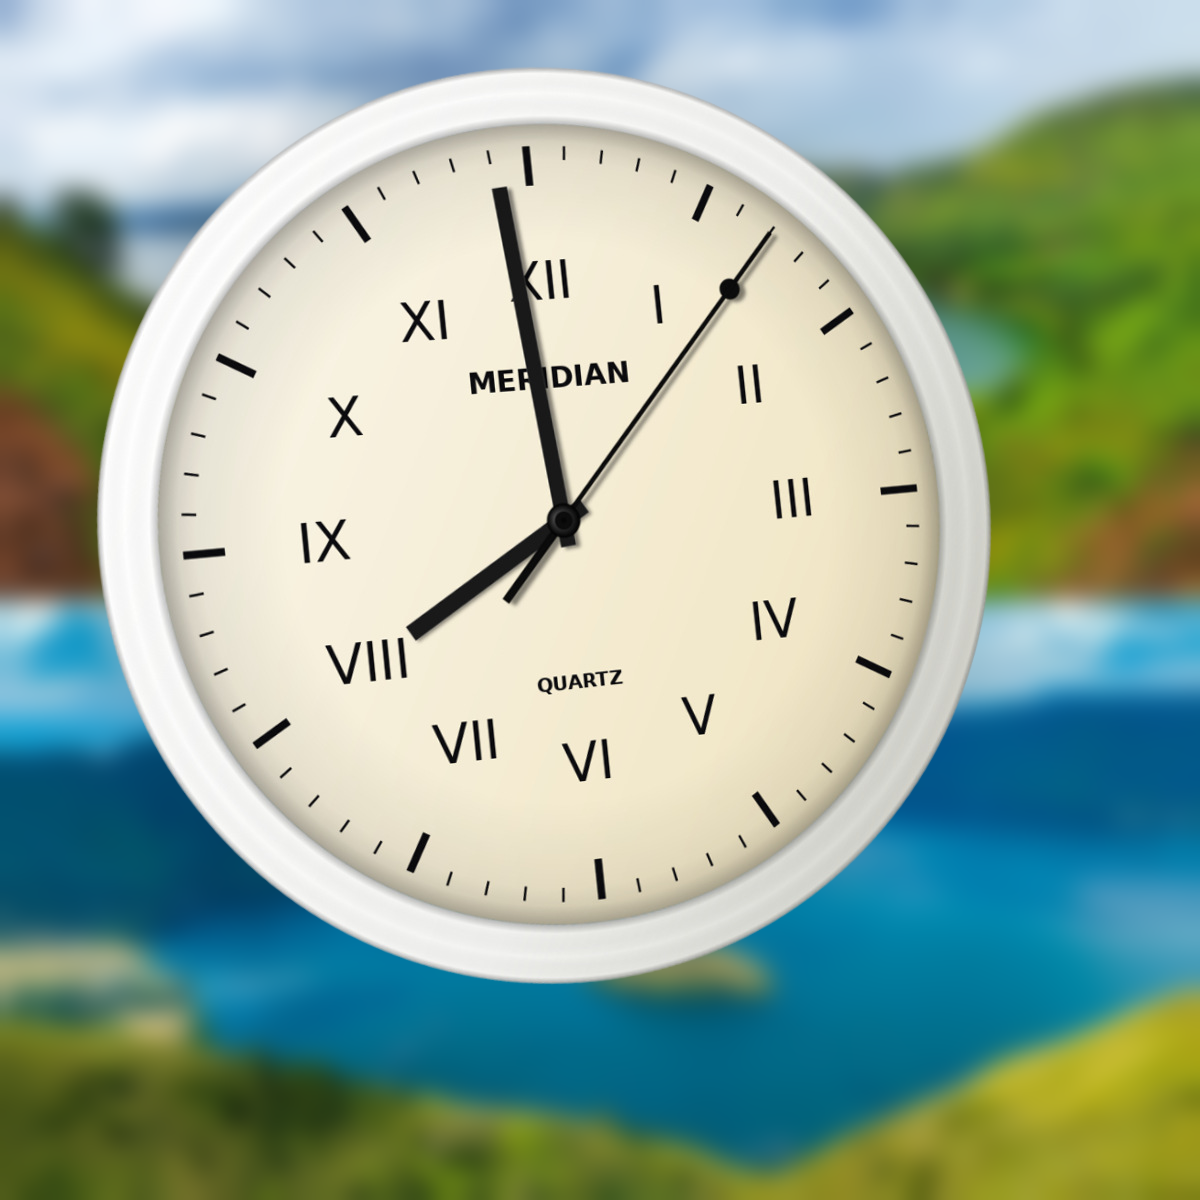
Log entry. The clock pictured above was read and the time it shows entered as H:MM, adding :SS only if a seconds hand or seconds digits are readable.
7:59:07
